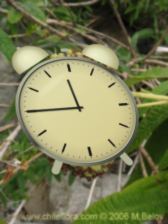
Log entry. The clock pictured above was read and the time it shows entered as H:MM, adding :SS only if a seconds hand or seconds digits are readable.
11:45
